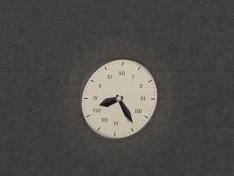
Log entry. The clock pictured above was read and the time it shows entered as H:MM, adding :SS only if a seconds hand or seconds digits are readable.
8:24
